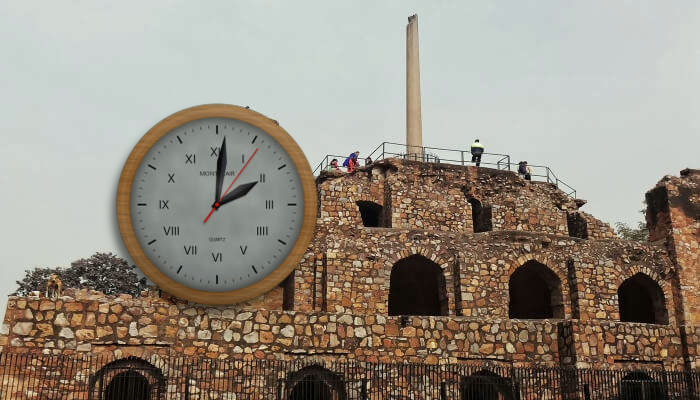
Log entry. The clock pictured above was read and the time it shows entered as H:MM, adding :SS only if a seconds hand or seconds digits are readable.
2:01:06
